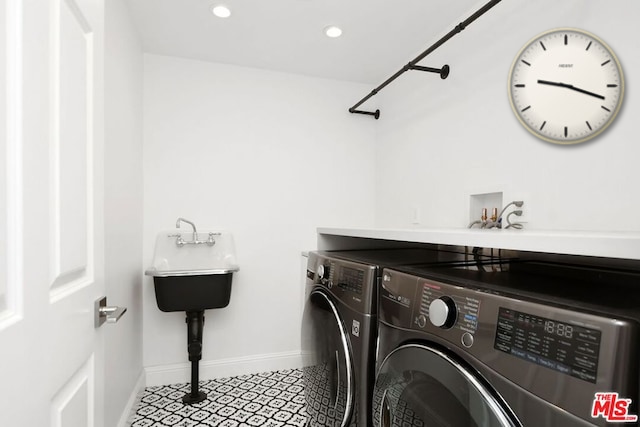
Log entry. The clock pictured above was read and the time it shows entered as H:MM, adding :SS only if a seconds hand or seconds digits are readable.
9:18
